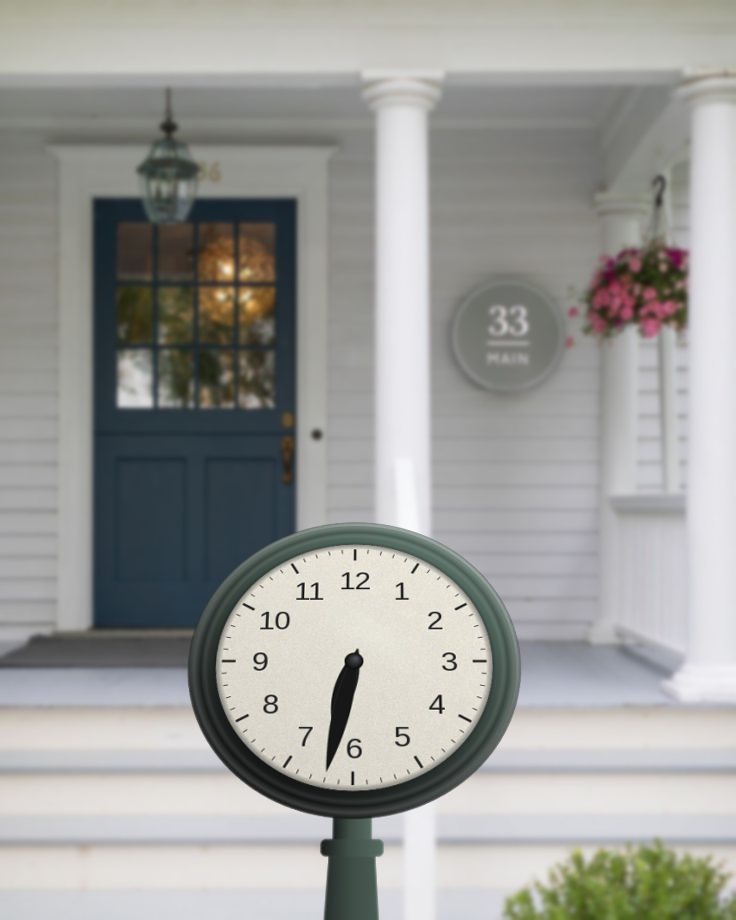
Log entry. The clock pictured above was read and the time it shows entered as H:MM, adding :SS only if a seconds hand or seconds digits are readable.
6:32
